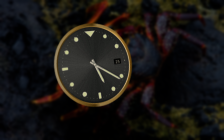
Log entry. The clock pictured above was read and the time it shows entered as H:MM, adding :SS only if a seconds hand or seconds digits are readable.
5:21
